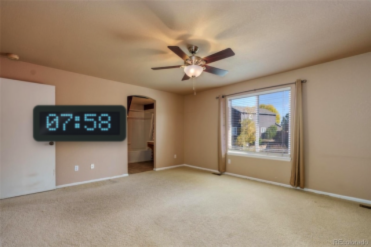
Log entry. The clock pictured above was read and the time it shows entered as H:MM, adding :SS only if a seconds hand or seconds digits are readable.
7:58
